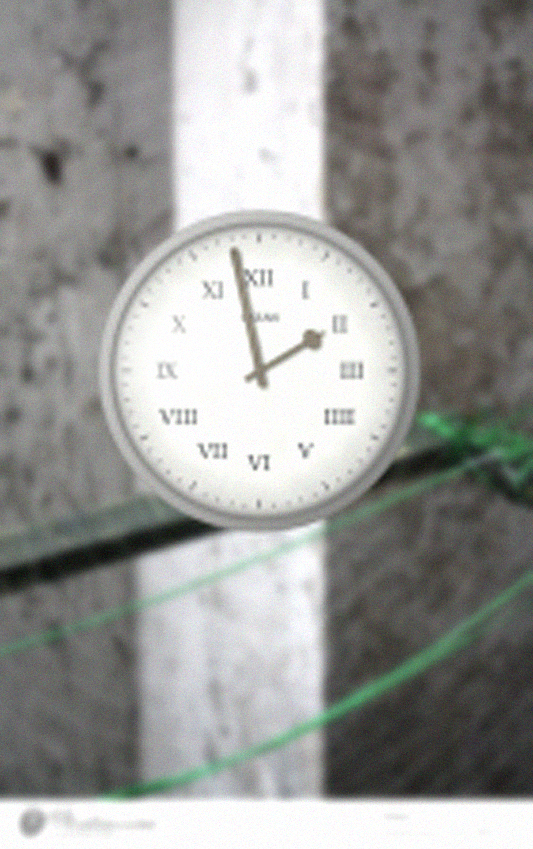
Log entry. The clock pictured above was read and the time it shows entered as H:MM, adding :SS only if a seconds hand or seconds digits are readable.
1:58
